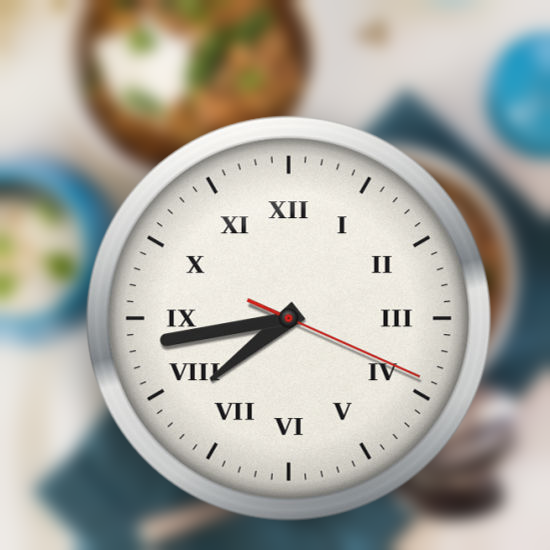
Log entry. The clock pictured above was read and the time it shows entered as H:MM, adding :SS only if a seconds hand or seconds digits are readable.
7:43:19
